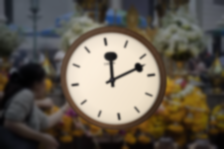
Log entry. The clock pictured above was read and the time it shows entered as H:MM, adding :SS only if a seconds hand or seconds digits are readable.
12:12
